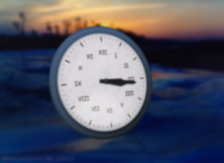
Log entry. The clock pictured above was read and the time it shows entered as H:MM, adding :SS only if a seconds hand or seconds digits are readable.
3:16
